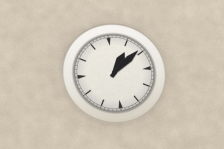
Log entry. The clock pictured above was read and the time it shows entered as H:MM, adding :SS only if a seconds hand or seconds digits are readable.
1:09
